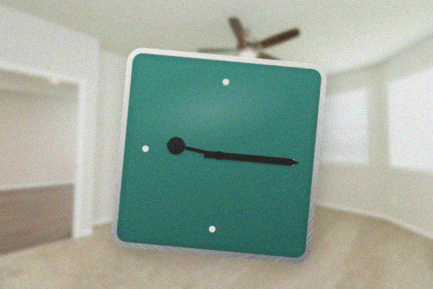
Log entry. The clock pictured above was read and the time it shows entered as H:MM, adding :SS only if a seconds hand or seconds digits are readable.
9:15
